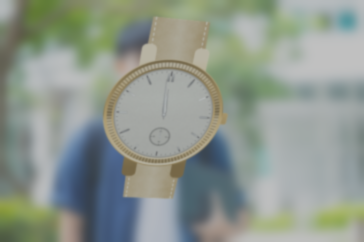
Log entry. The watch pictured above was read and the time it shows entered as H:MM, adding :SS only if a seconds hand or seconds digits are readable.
11:59
